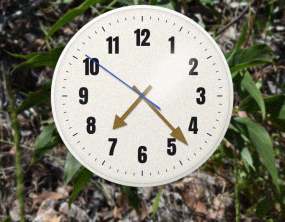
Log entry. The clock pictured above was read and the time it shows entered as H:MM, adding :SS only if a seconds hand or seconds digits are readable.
7:22:51
